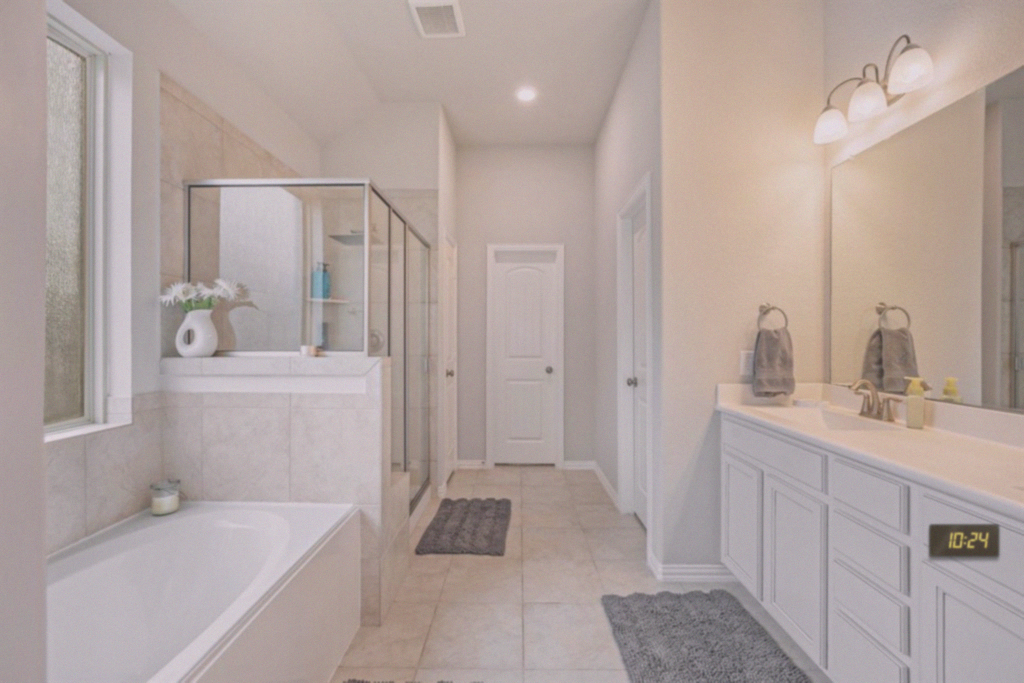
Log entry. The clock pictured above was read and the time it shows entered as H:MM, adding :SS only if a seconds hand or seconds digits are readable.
10:24
